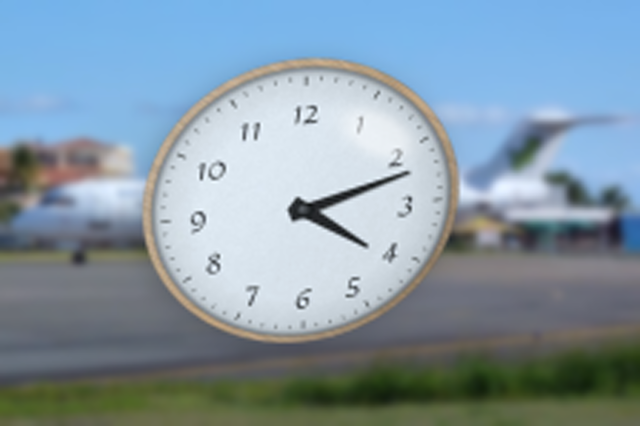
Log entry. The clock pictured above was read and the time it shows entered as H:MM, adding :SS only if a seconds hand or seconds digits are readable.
4:12
